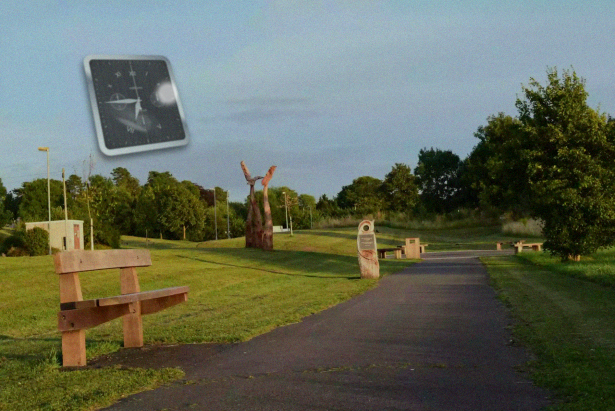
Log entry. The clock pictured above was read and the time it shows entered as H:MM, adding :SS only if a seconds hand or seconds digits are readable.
6:45
